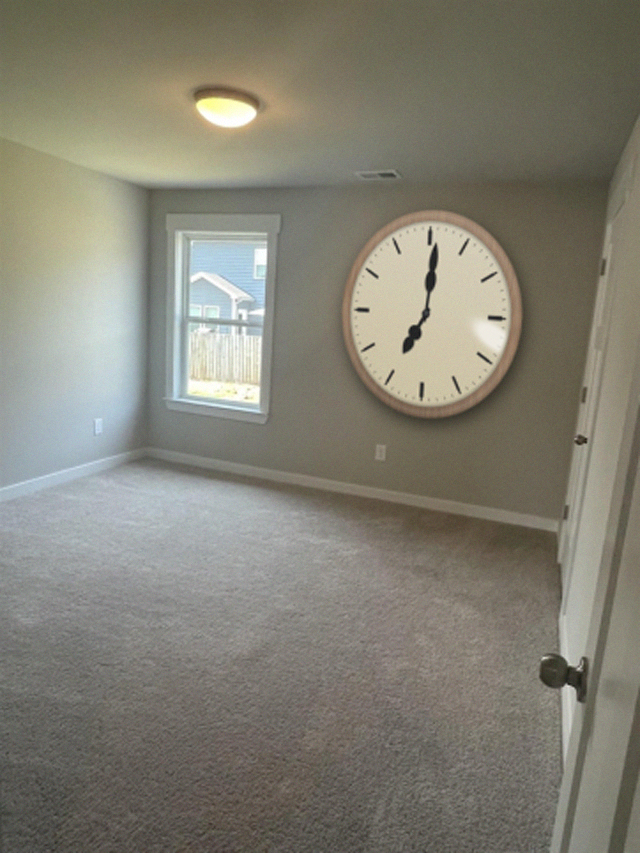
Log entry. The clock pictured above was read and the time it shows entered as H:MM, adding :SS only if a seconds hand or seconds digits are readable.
7:01
